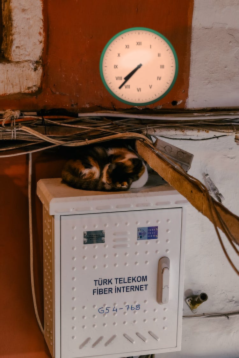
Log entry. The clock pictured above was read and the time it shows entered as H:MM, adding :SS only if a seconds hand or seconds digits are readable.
7:37
